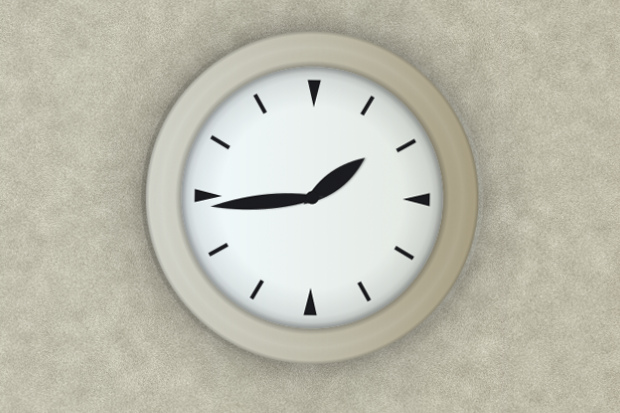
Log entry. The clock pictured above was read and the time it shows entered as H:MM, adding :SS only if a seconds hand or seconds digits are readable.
1:44
